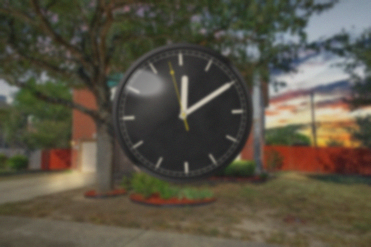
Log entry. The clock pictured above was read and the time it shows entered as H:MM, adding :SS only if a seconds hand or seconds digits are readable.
12:09:58
